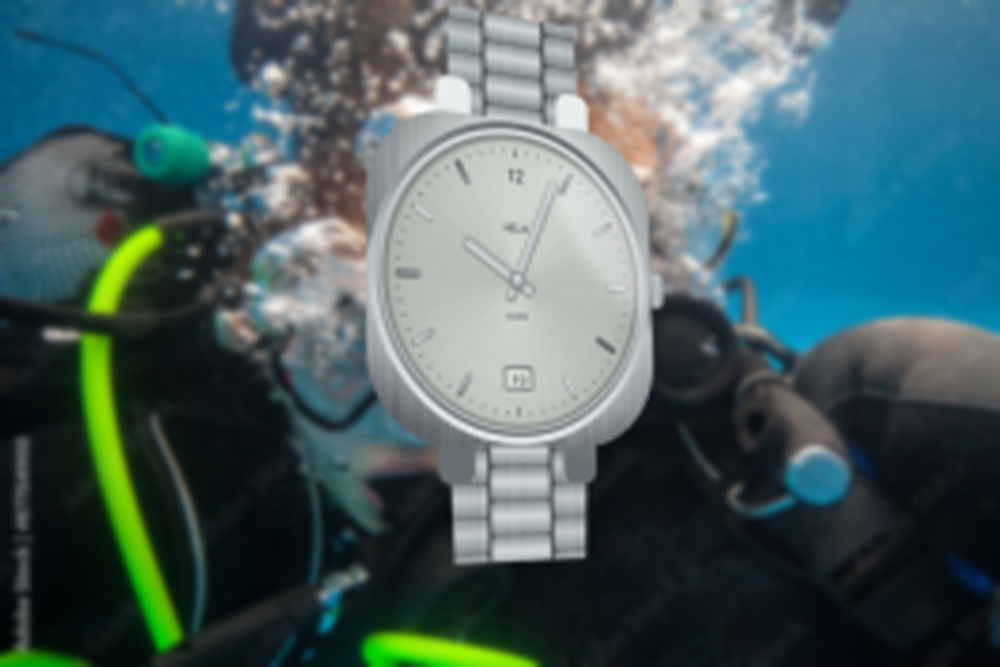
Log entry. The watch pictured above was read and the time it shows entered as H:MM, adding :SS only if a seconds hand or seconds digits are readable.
10:04
